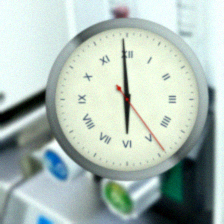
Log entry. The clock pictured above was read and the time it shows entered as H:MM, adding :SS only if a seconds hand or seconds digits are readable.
5:59:24
